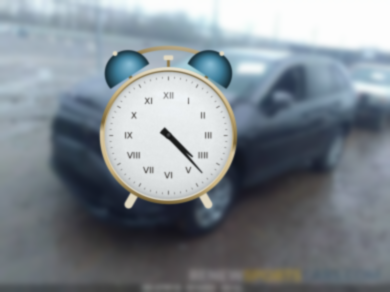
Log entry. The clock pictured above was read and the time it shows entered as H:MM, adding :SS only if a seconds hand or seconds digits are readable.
4:23
